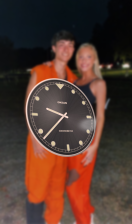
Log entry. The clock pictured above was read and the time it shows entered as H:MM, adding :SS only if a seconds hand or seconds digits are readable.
9:38
